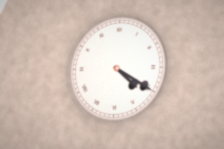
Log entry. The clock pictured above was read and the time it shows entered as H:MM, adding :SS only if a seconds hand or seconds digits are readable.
4:20
